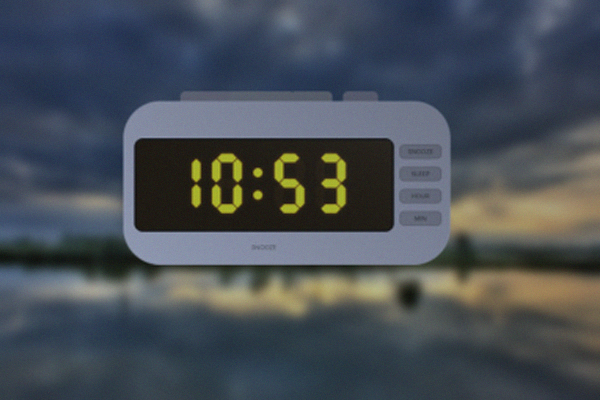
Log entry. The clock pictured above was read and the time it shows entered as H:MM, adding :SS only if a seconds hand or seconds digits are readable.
10:53
